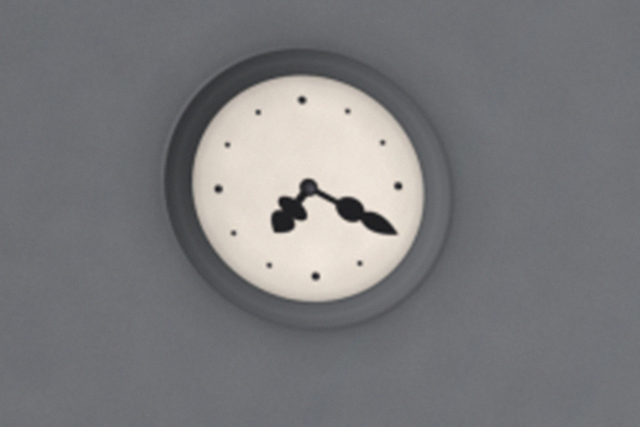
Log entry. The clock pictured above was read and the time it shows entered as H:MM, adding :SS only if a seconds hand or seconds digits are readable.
7:20
